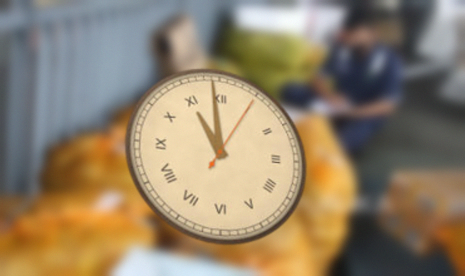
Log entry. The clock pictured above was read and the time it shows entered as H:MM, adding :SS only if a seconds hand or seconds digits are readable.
10:59:05
